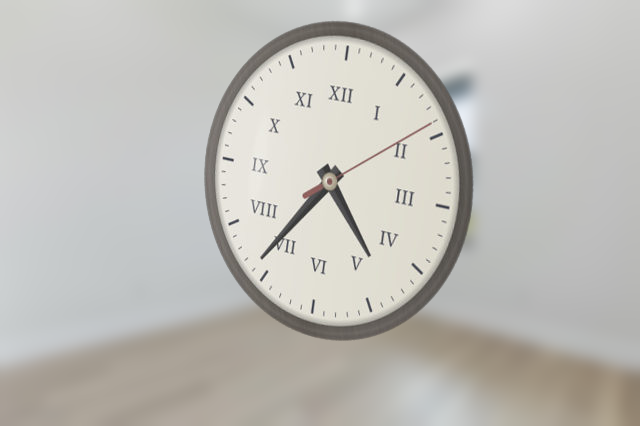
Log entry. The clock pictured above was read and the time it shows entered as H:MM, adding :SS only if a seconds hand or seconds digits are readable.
4:36:09
